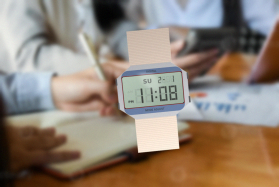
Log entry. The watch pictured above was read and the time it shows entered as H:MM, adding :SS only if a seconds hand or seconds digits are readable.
11:08
